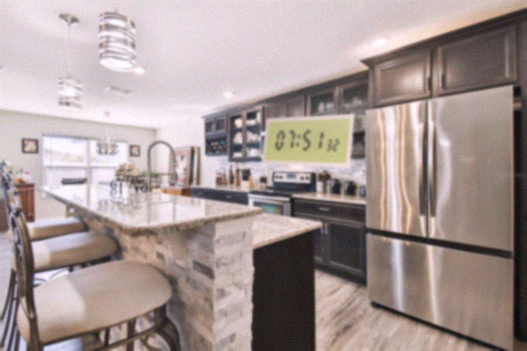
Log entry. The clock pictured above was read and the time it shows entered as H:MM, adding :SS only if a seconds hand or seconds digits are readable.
7:51
